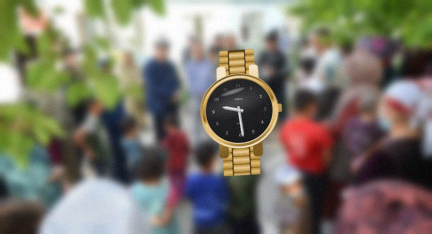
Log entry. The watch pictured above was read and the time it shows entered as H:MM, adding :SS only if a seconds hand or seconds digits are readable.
9:29
